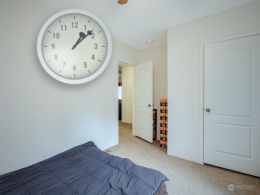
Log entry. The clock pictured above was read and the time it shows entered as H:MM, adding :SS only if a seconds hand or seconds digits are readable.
1:08
